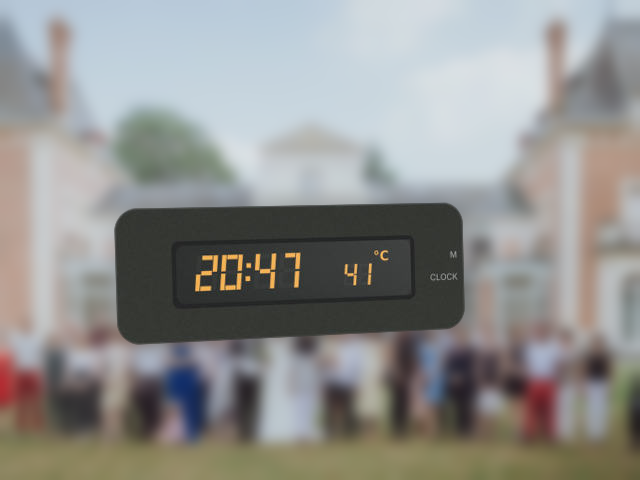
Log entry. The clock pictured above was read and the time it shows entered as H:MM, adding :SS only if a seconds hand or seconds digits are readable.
20:47
